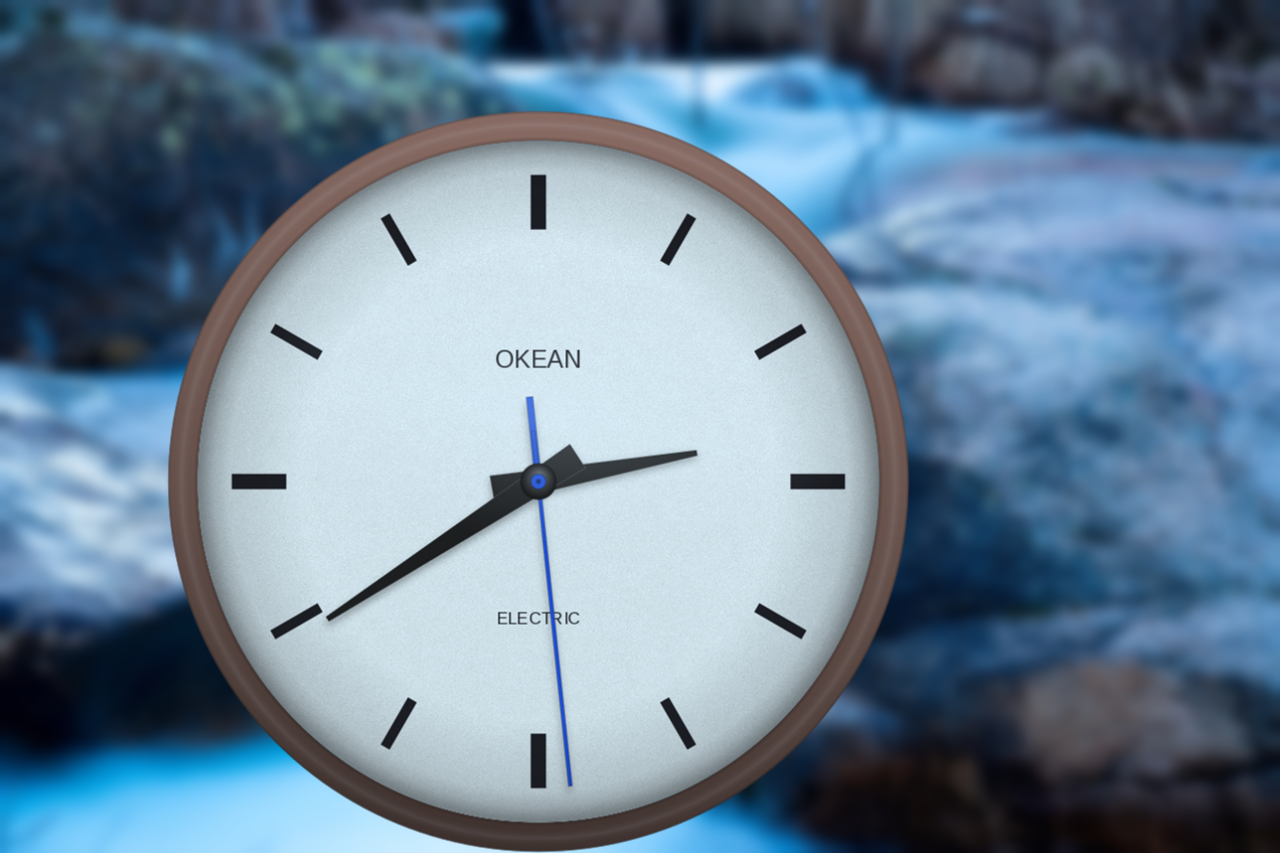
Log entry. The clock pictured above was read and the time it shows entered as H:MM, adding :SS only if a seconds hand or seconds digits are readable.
2:39:29
